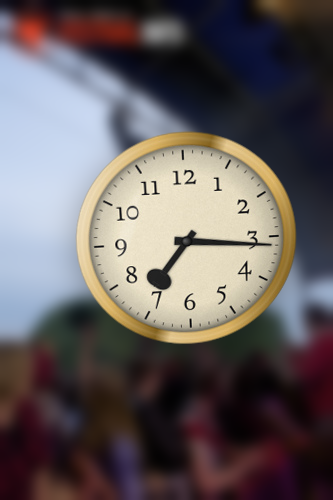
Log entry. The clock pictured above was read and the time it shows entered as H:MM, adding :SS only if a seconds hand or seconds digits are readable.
7:16
